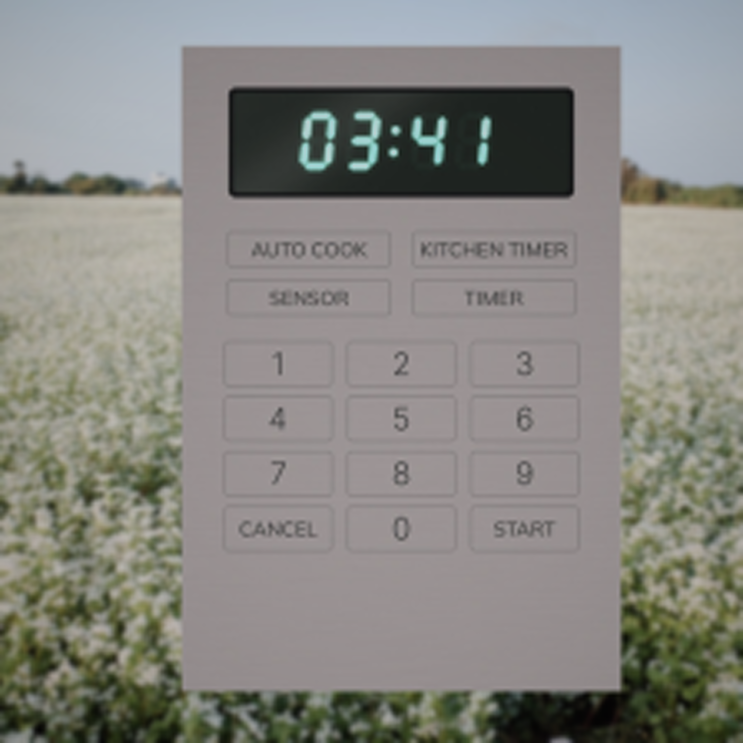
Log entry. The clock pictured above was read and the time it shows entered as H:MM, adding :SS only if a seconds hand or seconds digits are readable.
3:41
